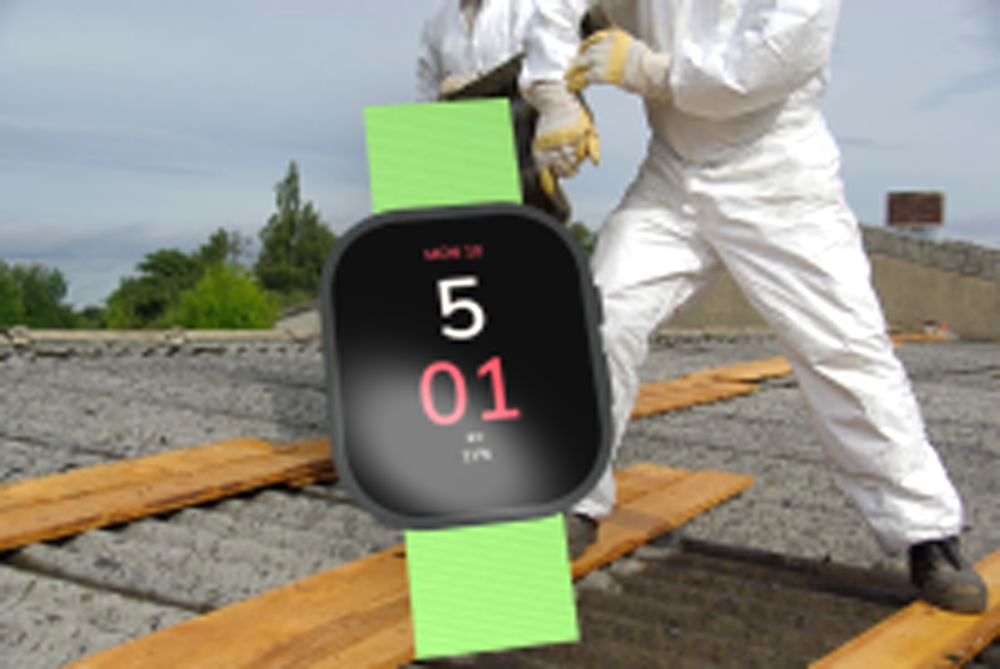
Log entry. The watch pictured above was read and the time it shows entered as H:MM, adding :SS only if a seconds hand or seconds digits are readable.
5:01
